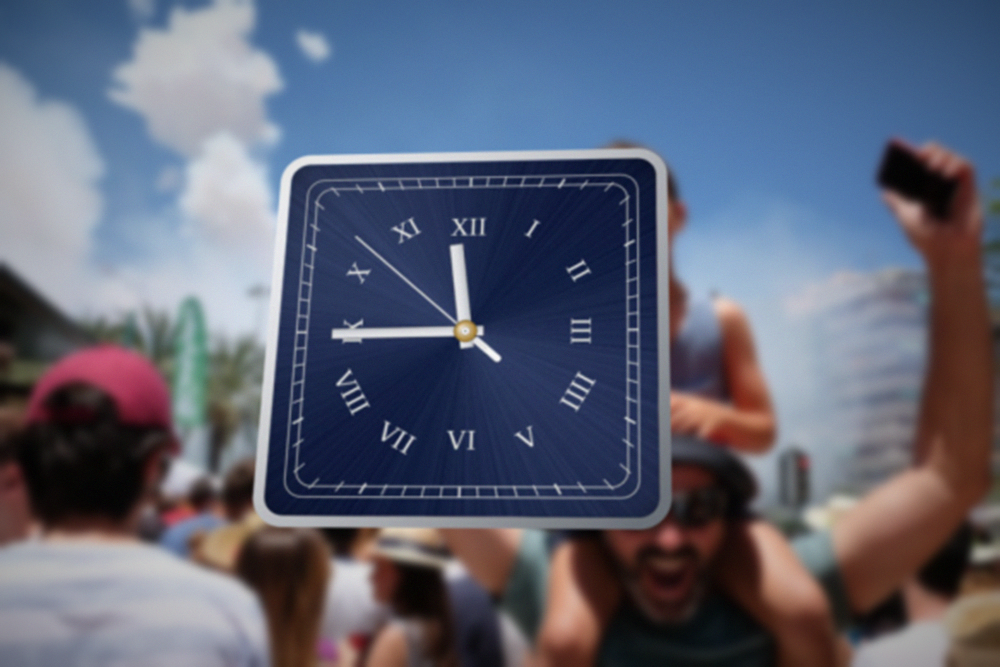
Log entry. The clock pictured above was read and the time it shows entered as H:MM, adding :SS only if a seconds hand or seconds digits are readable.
11:44:52
